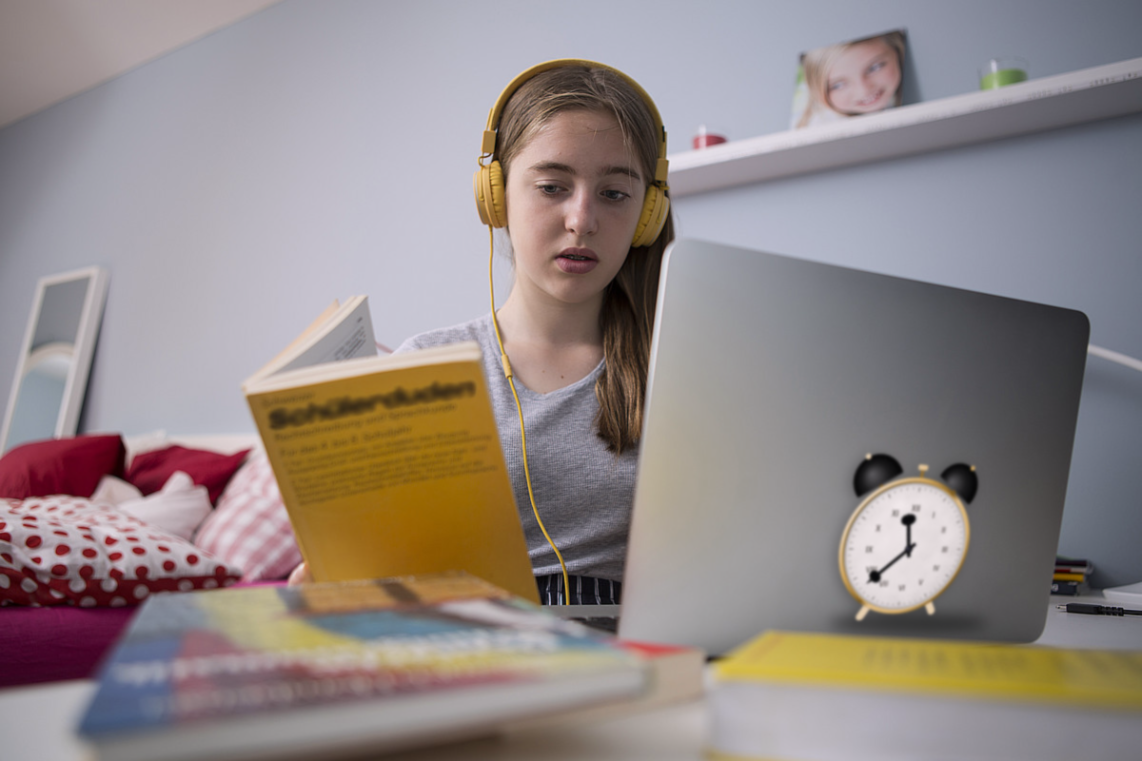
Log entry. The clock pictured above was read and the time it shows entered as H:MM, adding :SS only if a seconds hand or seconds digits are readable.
11:38
